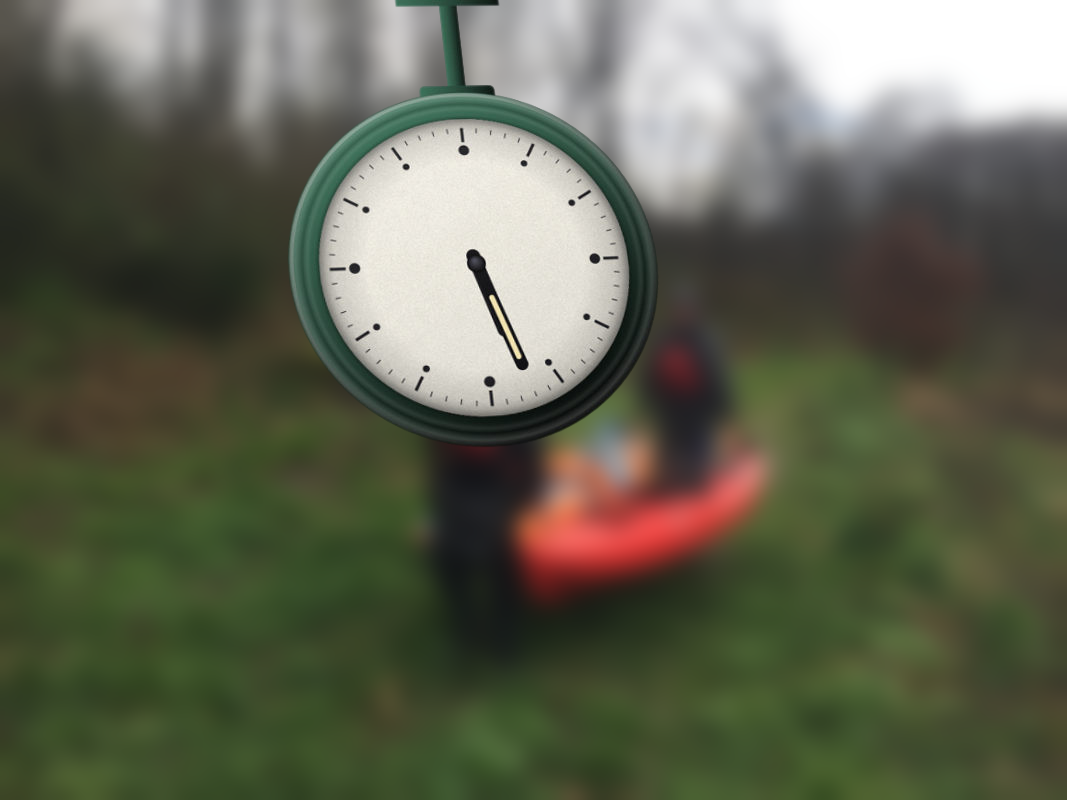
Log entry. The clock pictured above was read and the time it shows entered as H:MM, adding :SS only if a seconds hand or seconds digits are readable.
5:27
